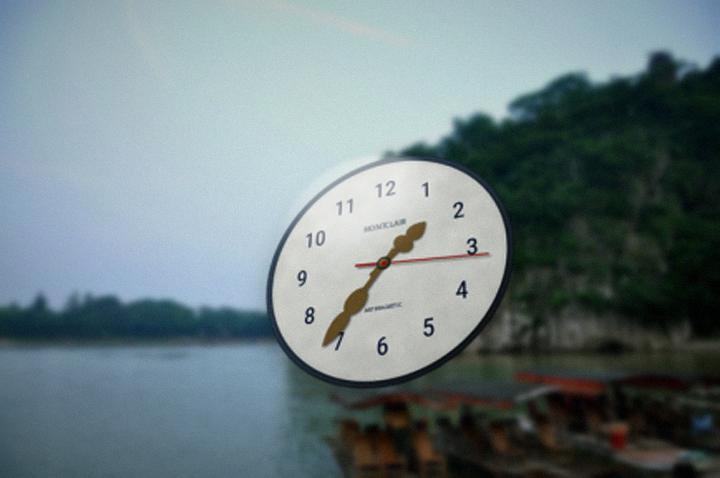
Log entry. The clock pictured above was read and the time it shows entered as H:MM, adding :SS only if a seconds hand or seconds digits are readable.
1:36:16
